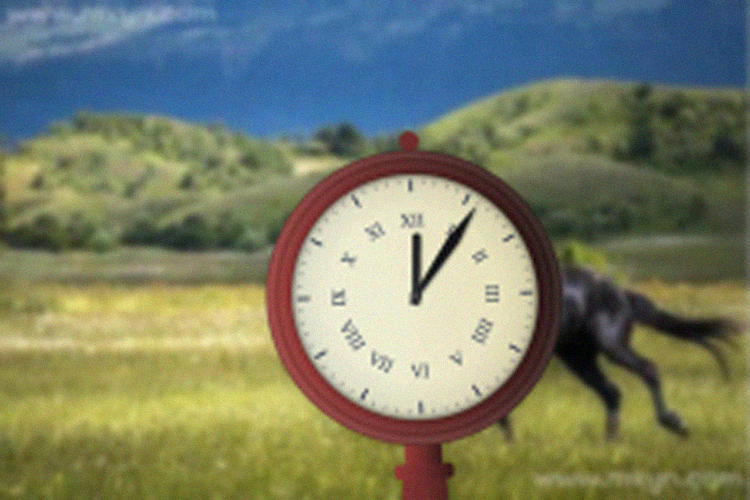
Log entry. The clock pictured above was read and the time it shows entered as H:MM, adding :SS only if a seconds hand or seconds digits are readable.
12:06
